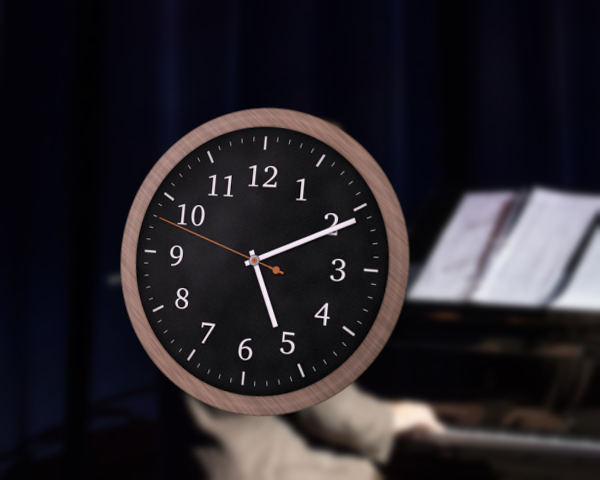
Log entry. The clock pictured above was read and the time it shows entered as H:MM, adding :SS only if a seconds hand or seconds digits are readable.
5:10:48
